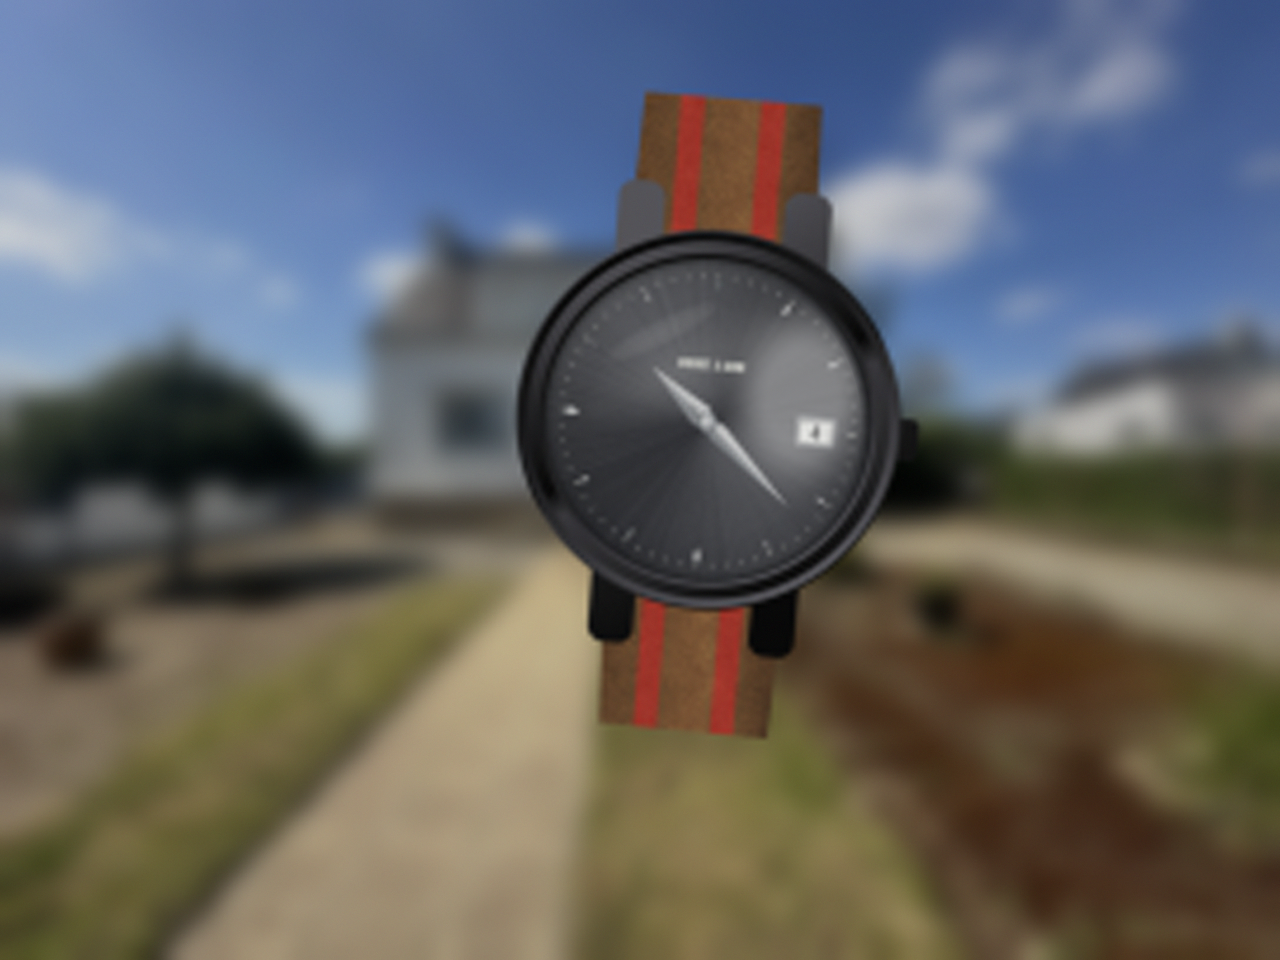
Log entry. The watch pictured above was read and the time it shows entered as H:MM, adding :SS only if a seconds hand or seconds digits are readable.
10:22
